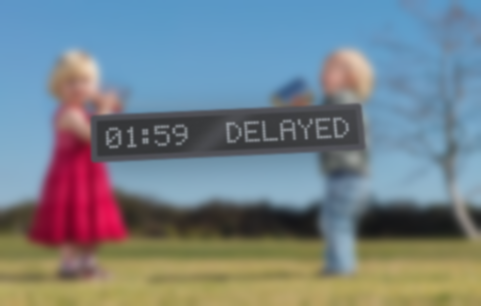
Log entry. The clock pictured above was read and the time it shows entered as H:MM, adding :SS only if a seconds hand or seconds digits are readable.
1:59
